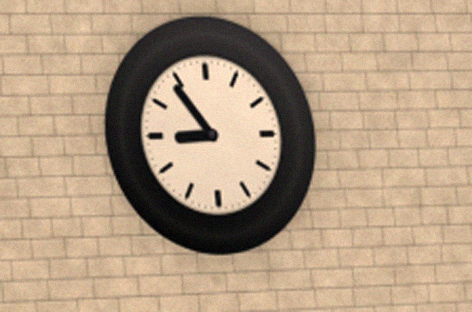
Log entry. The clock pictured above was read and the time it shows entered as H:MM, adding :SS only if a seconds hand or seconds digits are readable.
8:54
